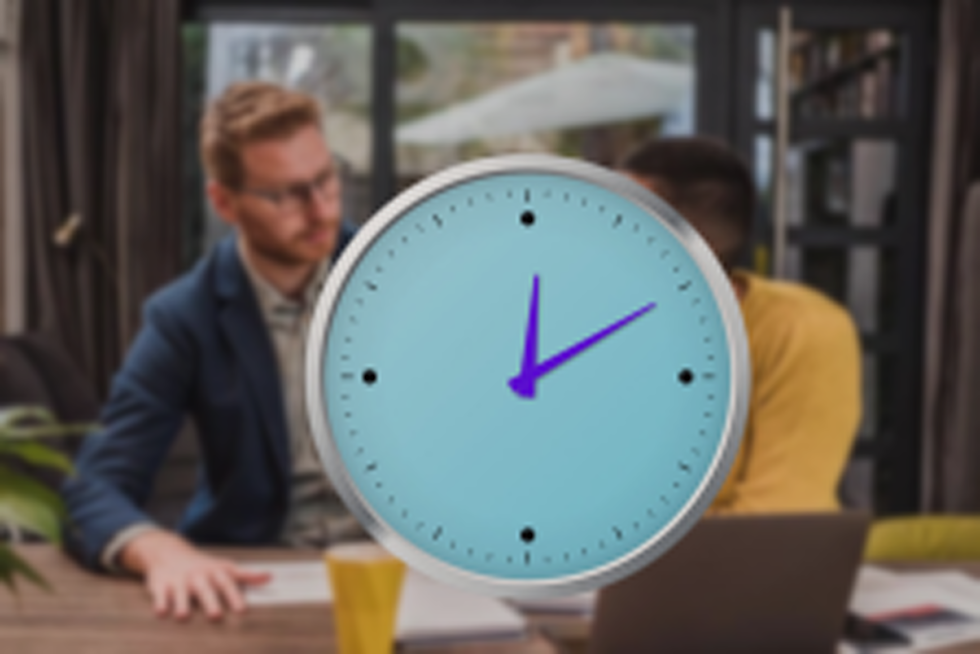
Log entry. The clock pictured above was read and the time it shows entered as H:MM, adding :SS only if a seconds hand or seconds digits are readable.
12:10
